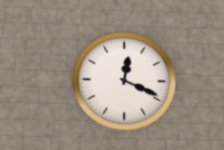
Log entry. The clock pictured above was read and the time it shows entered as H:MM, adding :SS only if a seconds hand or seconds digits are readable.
12:19
